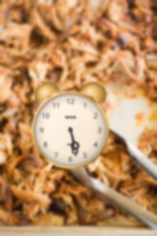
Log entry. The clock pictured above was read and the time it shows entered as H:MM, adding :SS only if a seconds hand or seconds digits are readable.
5:28
